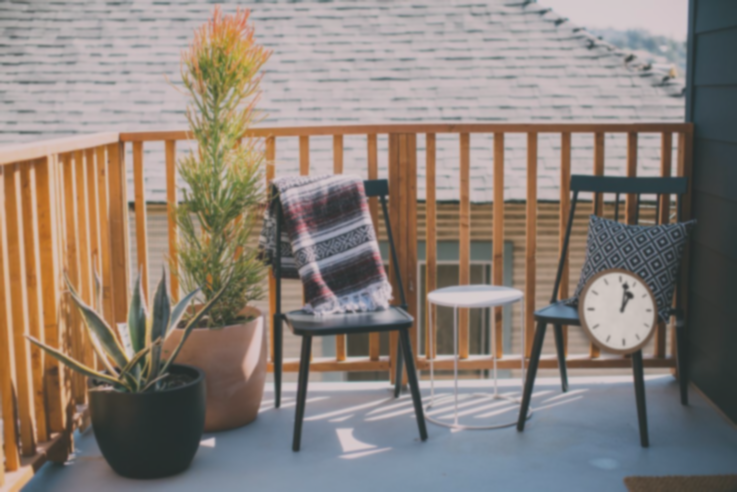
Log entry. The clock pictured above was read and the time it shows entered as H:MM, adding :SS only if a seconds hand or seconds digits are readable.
1:02
